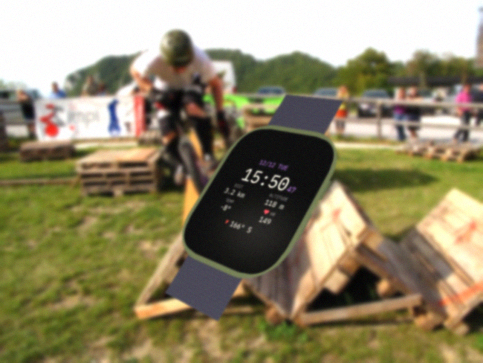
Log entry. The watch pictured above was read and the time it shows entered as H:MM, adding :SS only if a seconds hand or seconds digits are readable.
15:50
